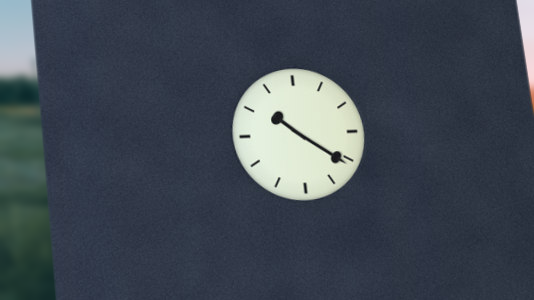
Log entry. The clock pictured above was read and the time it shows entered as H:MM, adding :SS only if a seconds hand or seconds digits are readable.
10:21
